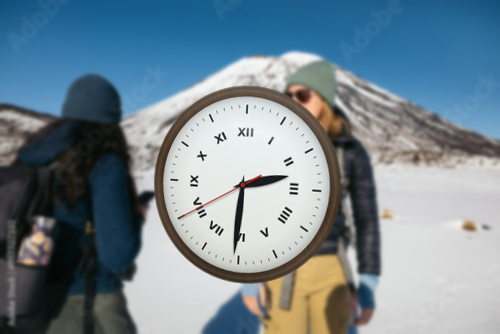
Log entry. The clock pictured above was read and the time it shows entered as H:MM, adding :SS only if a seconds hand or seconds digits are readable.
2:30:40
